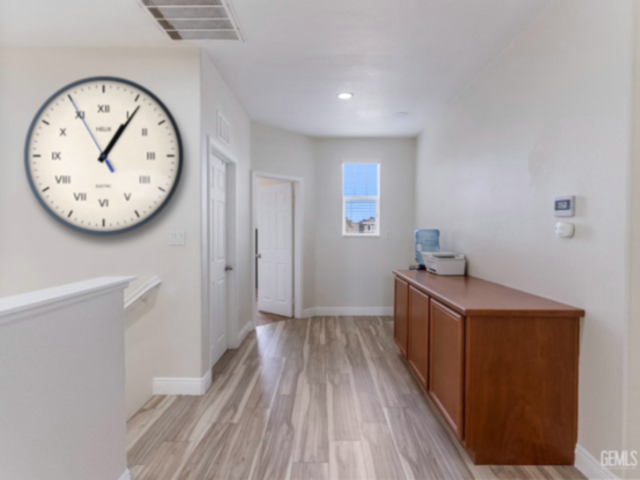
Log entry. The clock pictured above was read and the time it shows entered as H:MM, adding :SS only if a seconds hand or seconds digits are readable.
1:05:55
